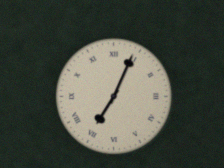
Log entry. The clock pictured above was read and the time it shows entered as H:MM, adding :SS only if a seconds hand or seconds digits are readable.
7:04
